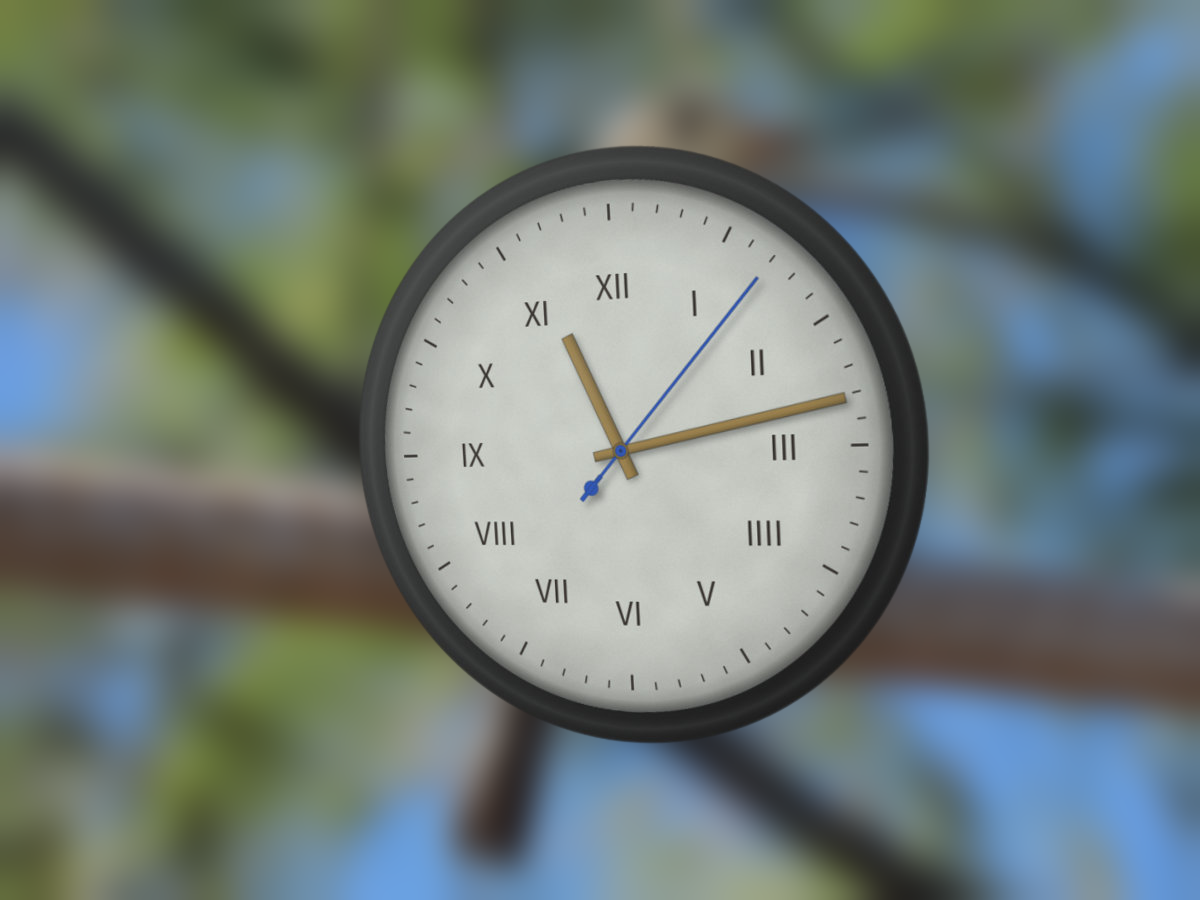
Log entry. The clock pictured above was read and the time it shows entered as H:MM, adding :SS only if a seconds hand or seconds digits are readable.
11:13:07
